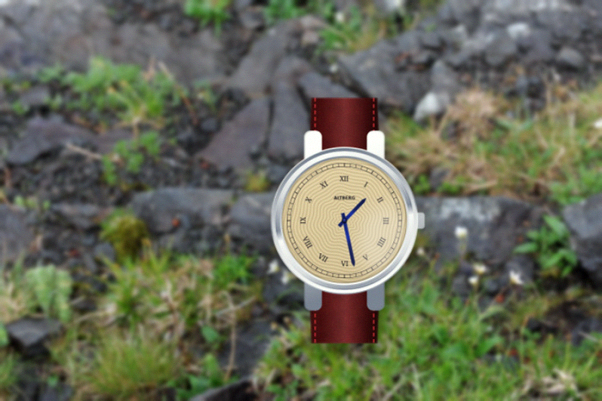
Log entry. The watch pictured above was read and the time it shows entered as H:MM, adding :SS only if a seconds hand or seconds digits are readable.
1:28
